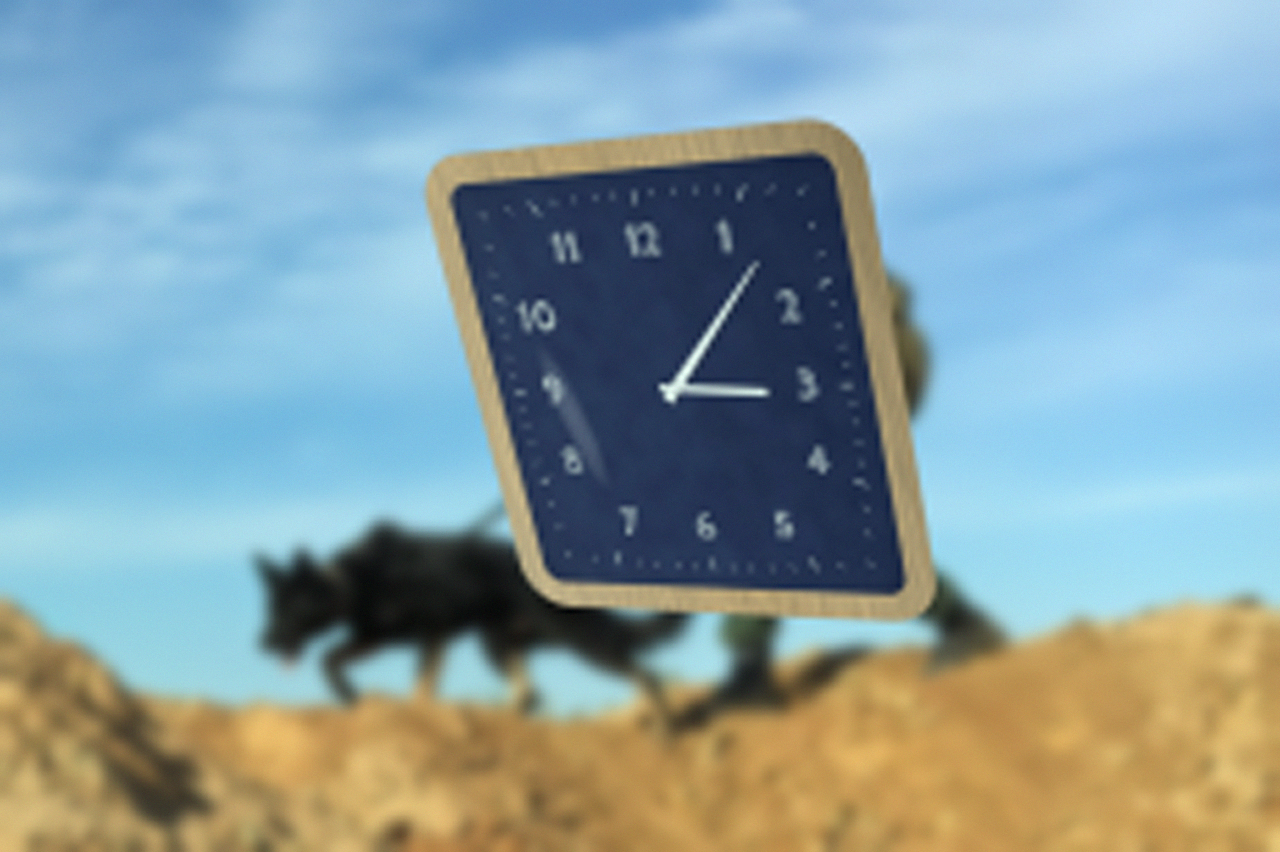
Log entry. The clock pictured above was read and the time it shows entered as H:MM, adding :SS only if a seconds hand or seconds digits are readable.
3:07
